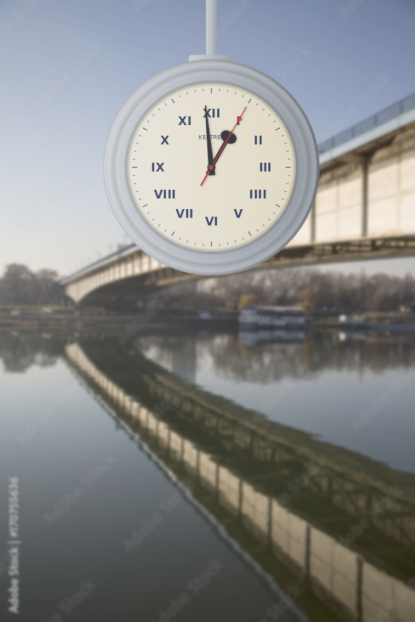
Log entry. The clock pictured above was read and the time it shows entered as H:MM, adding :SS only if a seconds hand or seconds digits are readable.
12:59:05
